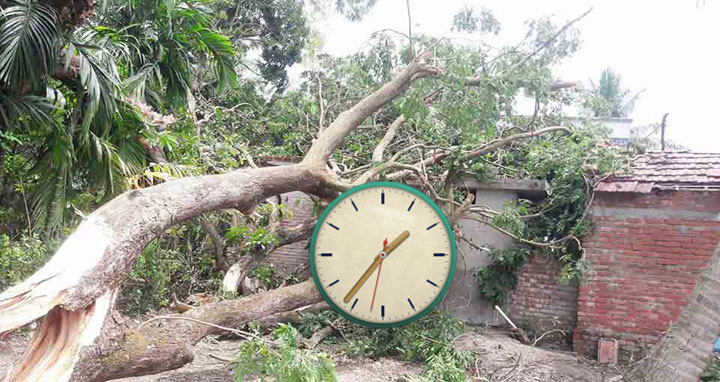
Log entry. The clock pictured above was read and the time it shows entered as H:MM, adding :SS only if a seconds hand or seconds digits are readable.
1:36:32
